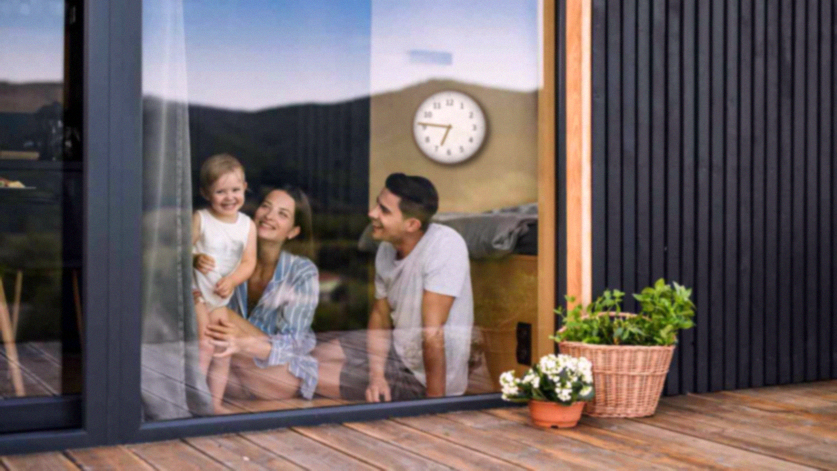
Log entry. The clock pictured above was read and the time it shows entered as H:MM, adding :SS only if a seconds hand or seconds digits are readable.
6:46
